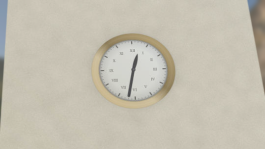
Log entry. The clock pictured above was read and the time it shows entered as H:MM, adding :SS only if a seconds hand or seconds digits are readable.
12:32
